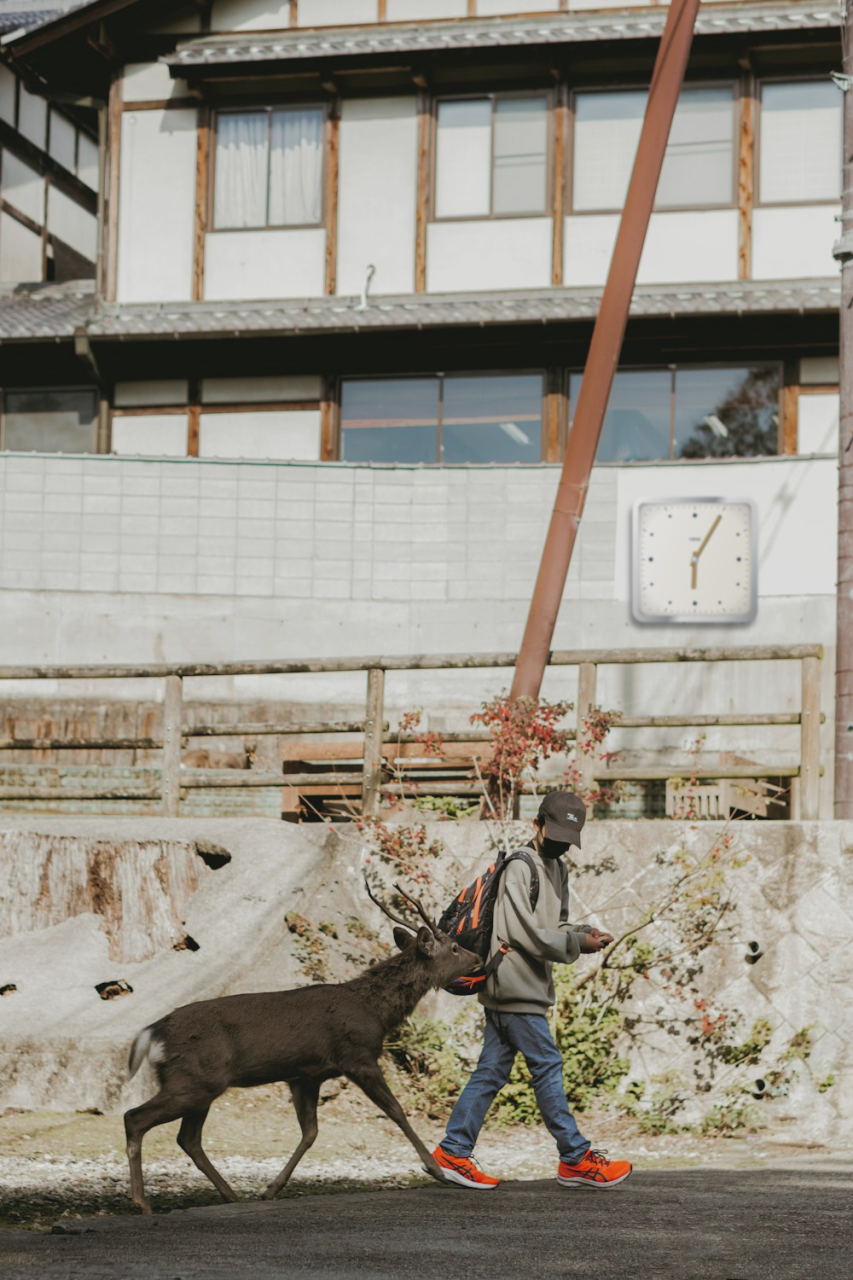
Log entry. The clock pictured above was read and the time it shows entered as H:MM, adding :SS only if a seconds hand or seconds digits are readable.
6:05
